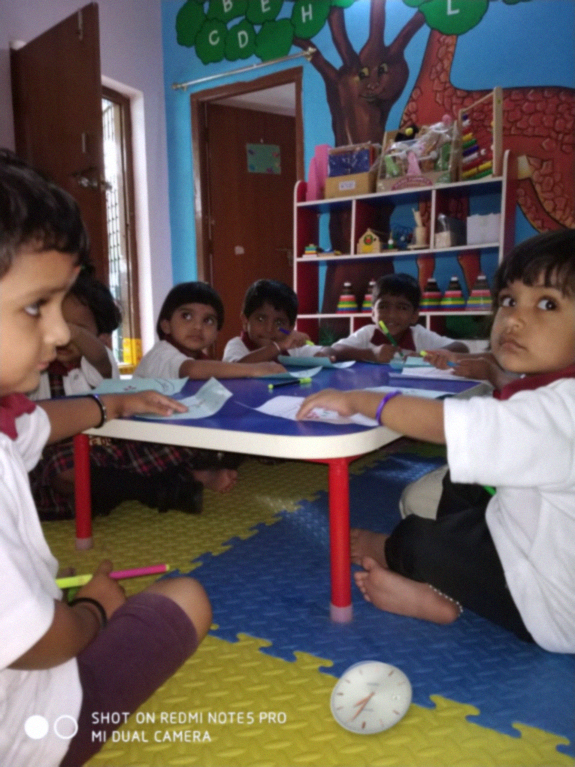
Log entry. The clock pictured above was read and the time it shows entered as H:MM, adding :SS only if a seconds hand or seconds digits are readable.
7:34
